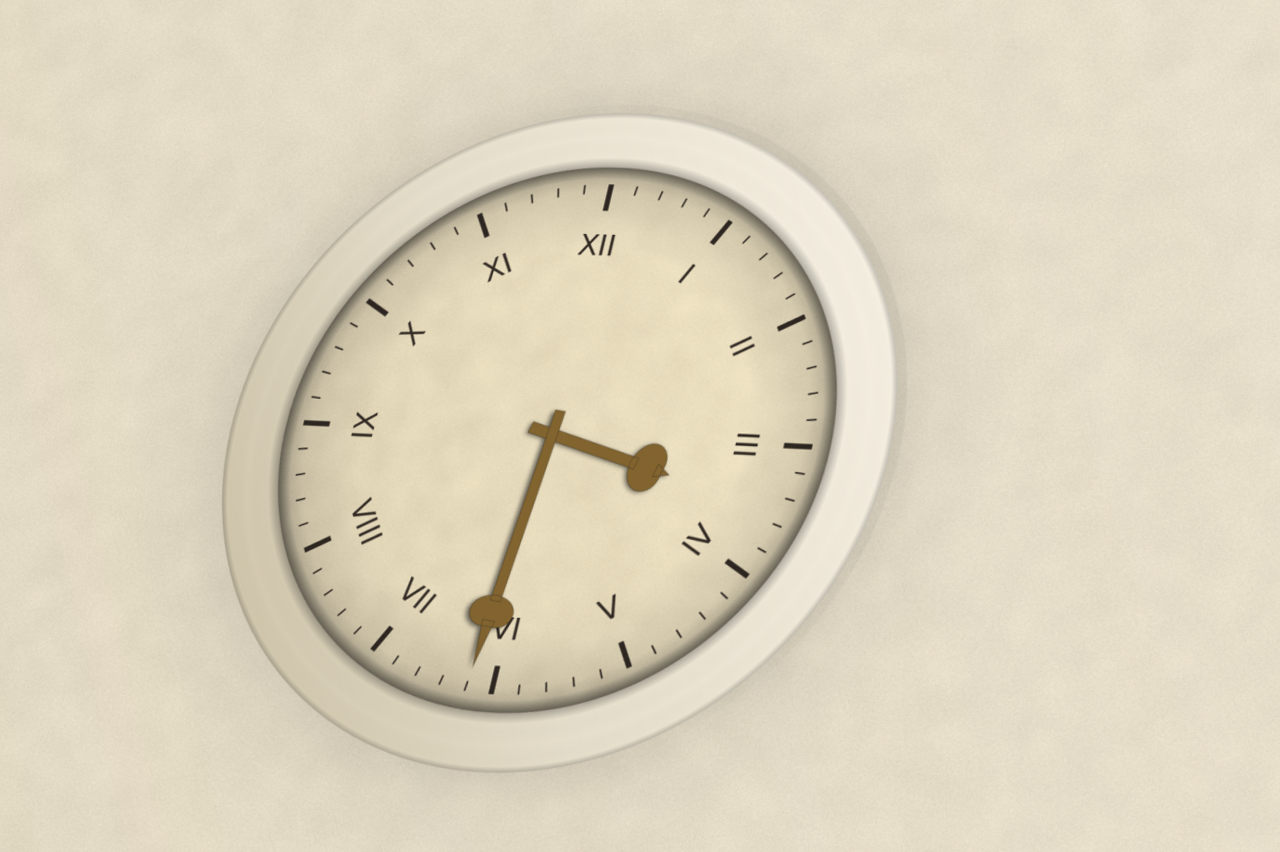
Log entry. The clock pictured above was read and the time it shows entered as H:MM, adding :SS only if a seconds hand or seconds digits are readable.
3:31
